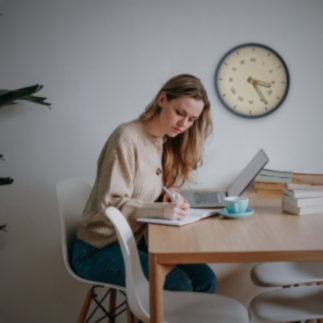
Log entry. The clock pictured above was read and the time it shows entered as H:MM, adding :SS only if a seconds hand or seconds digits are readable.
3:24
